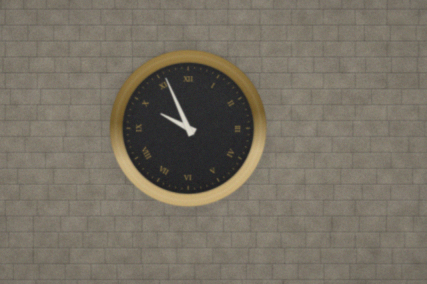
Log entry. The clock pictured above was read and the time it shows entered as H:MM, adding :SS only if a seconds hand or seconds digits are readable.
9:56
